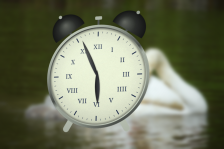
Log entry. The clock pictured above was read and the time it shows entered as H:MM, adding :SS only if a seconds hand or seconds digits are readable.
5:56
